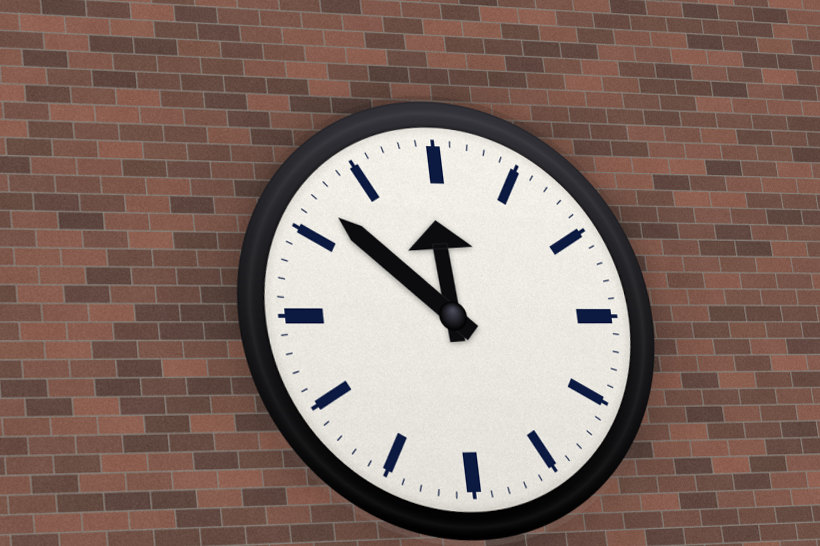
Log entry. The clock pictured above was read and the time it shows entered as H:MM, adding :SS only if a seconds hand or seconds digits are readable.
11:52
